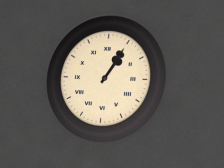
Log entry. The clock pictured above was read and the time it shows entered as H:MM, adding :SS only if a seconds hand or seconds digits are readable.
1:05
